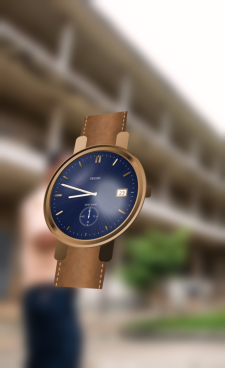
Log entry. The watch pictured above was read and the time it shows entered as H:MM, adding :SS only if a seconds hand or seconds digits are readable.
8:48
